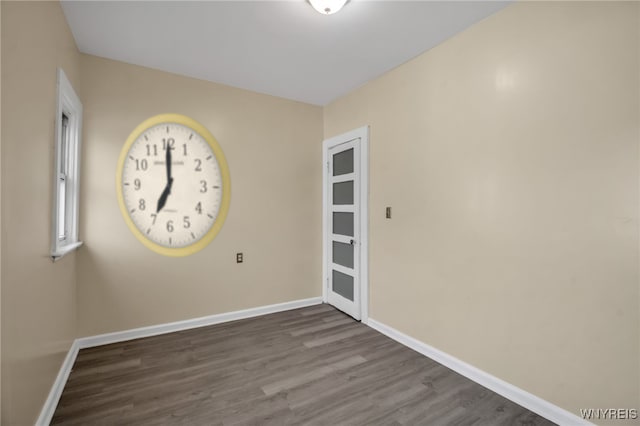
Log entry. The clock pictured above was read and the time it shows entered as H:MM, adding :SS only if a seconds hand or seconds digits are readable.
7:00
